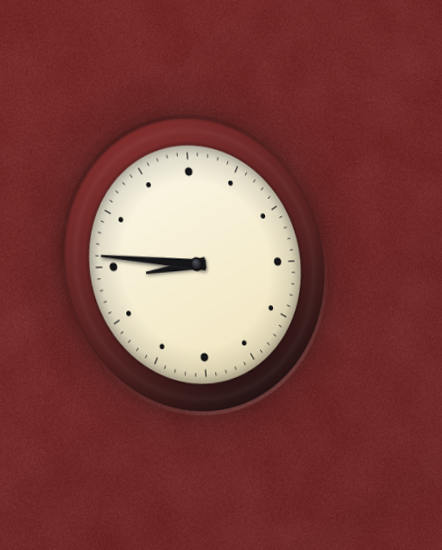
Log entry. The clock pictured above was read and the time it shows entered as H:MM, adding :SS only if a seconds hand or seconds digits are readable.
8:46
